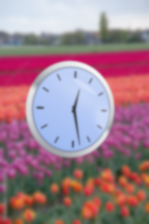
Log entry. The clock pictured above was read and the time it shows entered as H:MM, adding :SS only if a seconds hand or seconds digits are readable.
12:28
